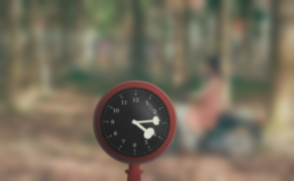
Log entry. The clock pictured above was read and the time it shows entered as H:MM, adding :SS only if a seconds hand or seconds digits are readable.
4:14
